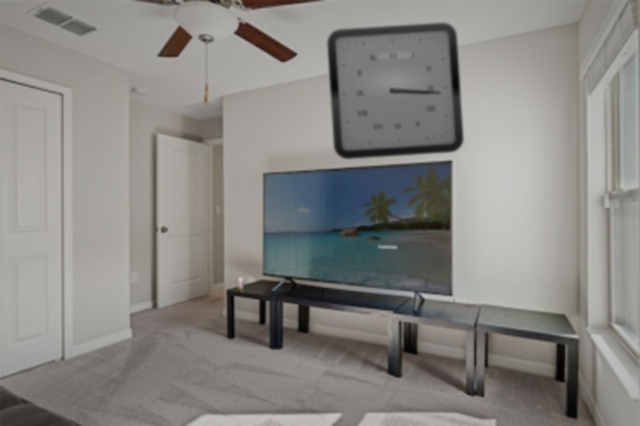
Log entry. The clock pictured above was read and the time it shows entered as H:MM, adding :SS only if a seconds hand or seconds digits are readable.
3:16
